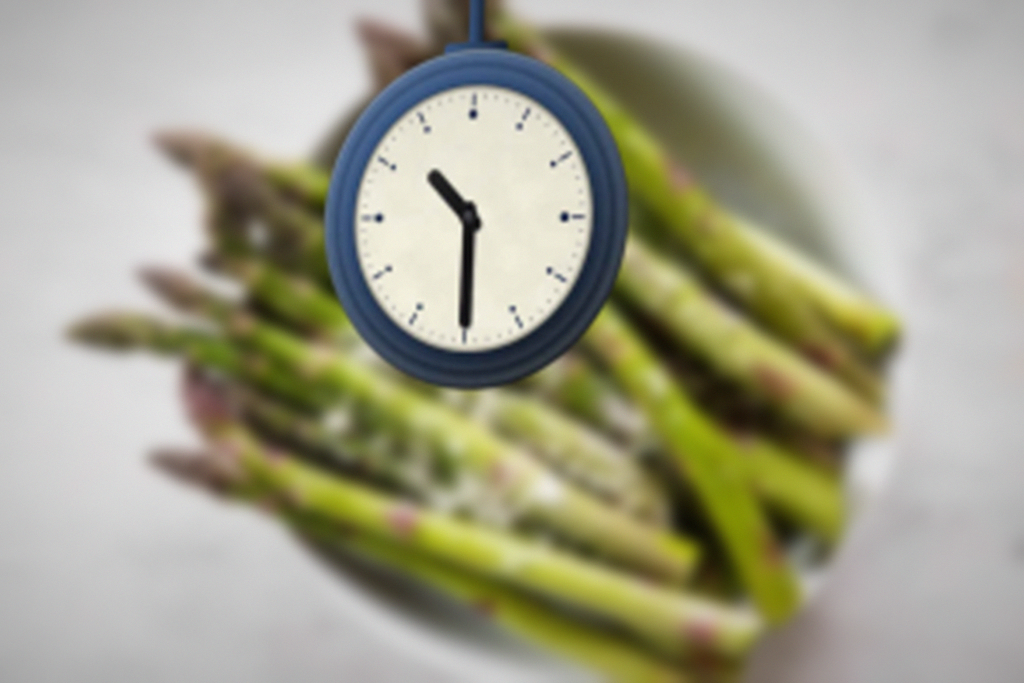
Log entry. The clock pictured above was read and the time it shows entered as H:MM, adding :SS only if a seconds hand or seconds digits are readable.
10:30
